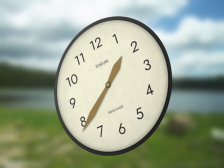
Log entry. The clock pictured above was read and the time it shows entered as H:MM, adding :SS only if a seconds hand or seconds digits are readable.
1:39
